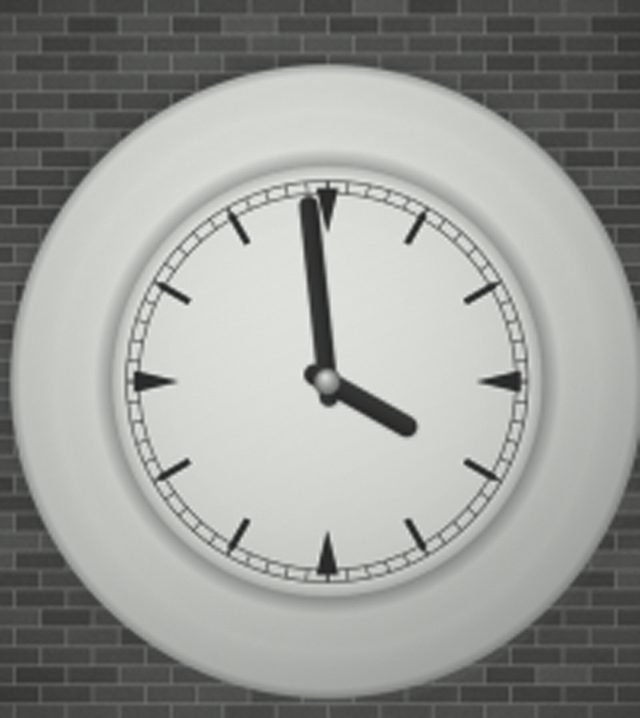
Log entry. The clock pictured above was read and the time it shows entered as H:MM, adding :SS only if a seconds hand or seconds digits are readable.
3:59
